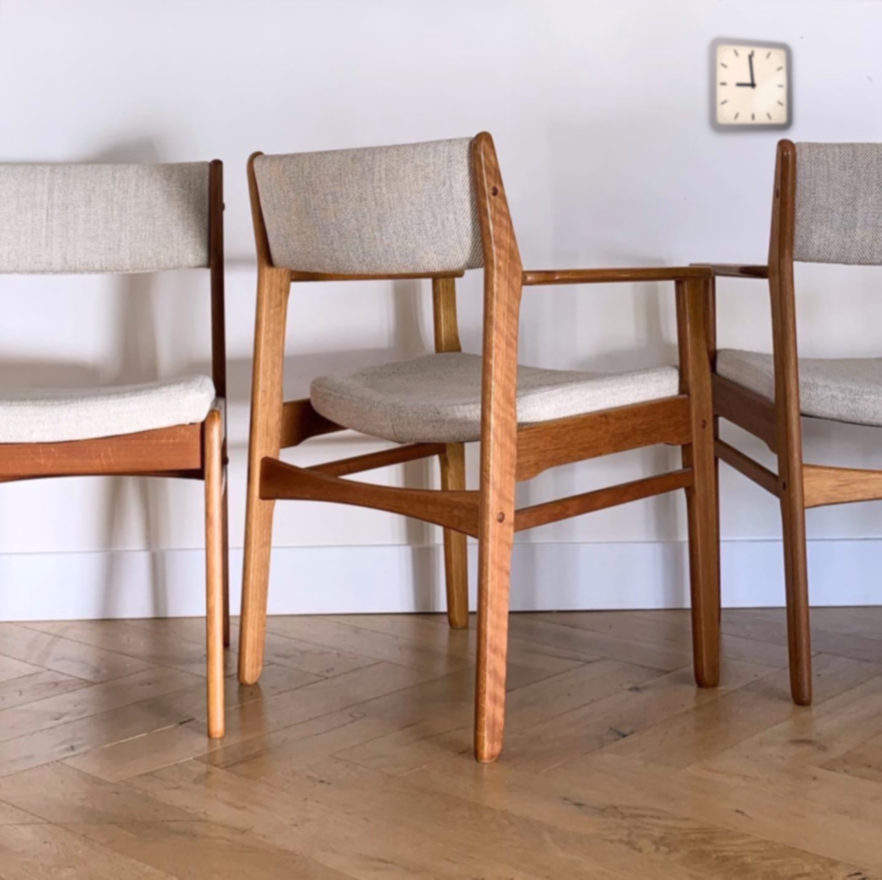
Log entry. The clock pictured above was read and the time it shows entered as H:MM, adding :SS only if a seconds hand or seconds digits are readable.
8:59
